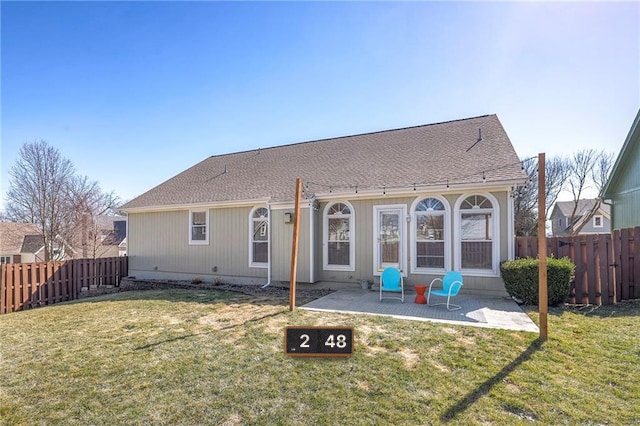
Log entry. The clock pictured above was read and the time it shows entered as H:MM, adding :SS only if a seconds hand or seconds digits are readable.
2:48
